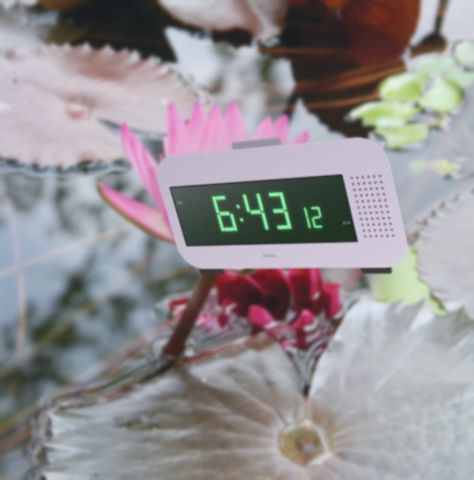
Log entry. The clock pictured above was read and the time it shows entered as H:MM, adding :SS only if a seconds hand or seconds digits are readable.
6:43:12
